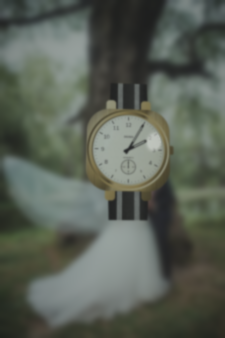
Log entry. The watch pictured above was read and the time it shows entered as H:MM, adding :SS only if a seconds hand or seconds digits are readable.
2:05
